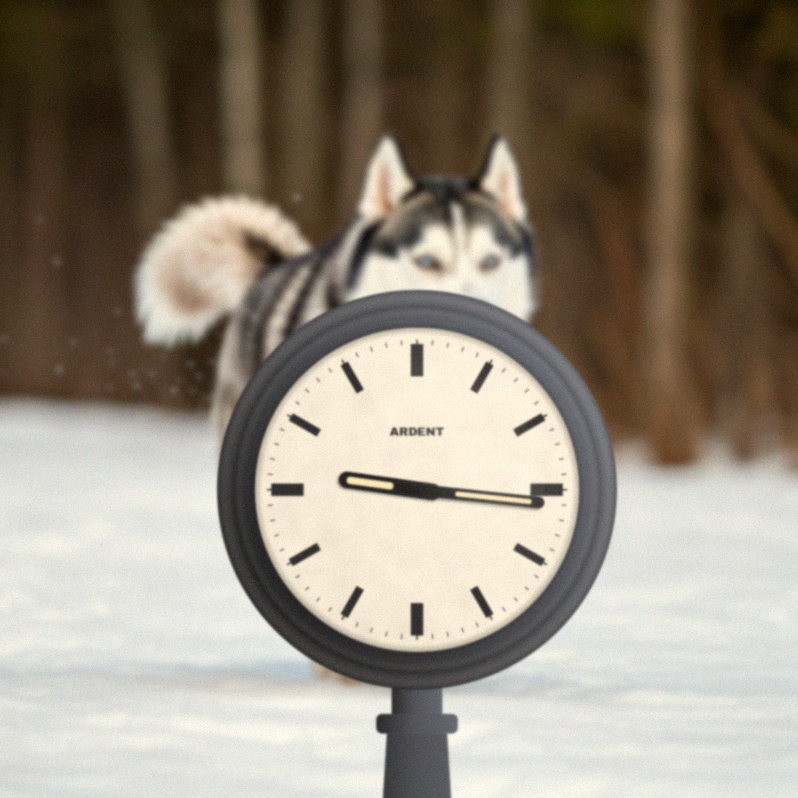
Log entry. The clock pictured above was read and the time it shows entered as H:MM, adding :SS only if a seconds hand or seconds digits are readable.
9:16
